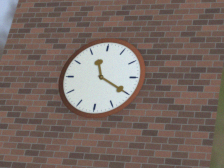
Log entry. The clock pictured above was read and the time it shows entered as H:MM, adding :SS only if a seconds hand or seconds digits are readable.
11:20
